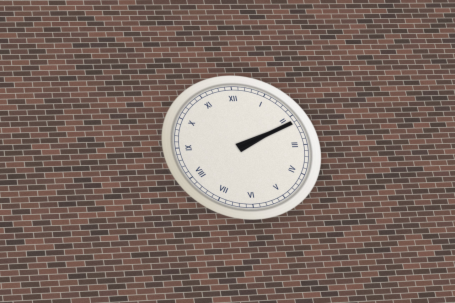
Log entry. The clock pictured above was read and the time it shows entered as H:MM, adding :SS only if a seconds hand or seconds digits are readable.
2:11
